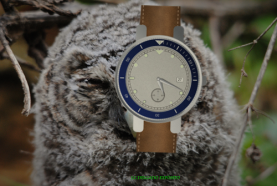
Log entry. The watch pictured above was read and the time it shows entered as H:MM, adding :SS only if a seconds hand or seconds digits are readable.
5:19
